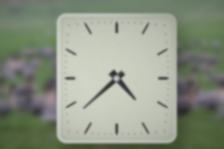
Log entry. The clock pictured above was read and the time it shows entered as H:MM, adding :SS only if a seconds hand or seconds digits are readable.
4:38
